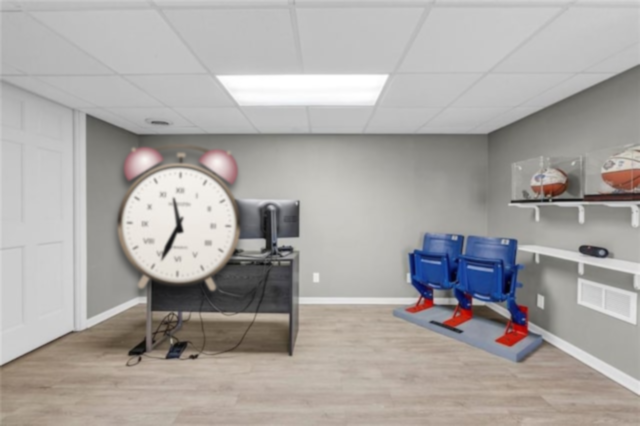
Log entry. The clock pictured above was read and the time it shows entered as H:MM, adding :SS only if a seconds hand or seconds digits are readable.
11:34
